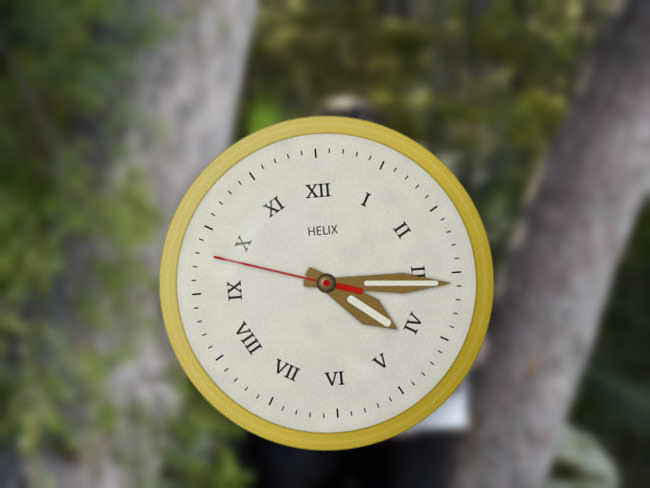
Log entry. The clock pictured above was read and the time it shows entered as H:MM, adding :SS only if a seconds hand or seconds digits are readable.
4:15:48
